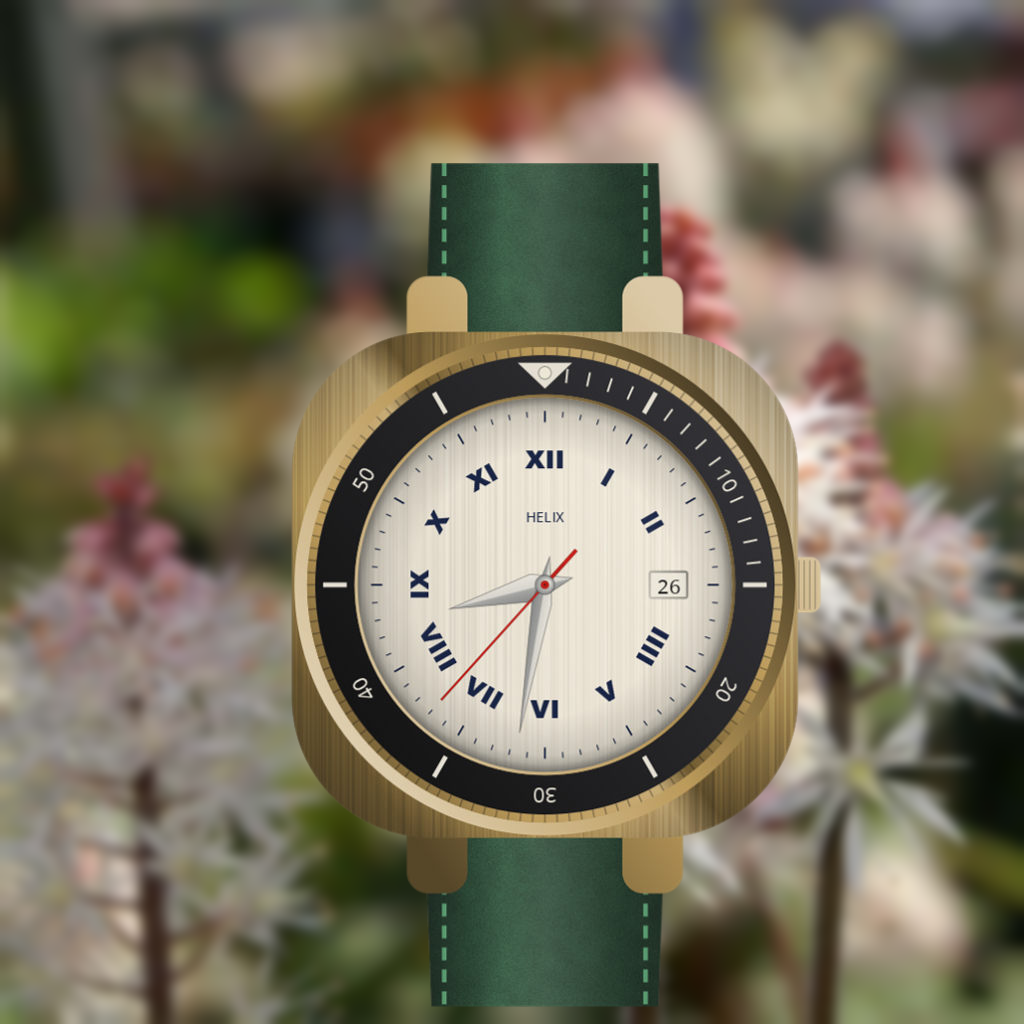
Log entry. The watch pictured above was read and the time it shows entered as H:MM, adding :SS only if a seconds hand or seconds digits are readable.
8:31:37
